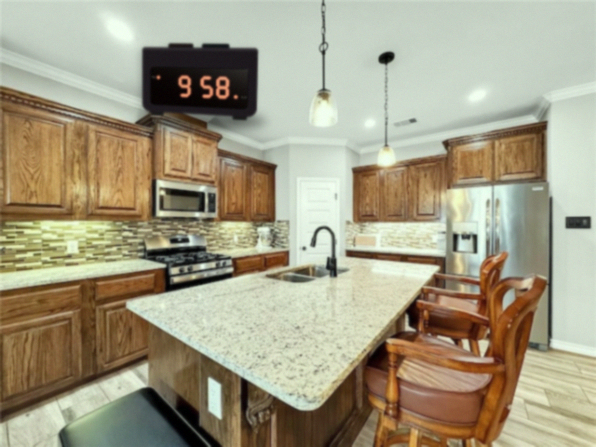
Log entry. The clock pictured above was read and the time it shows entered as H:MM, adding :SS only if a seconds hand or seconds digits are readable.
9:58
